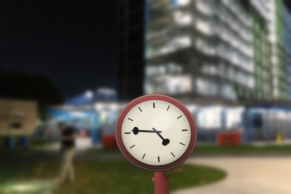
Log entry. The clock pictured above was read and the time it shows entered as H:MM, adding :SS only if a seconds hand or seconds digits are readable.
4:46
